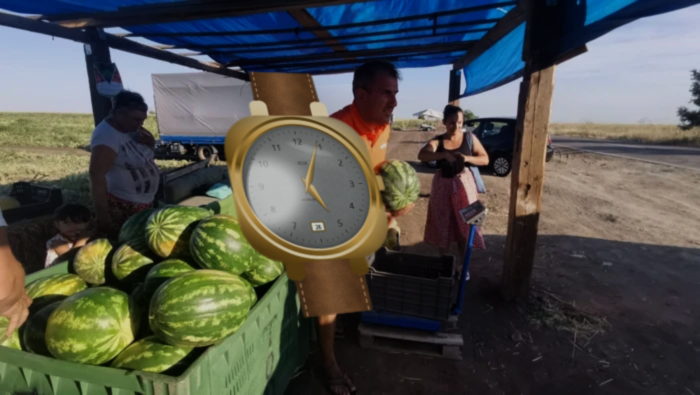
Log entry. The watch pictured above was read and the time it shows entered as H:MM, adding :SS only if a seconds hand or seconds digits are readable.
5:04
